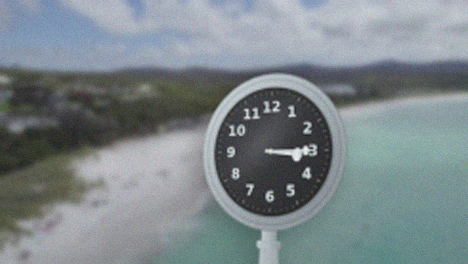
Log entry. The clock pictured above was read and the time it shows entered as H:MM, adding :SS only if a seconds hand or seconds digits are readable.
3:15
